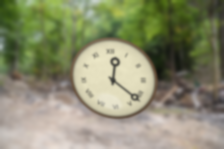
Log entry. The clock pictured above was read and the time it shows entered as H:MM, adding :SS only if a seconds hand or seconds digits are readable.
12:22
